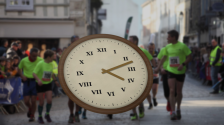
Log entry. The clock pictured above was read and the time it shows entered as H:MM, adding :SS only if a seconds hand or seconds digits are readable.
4:12
